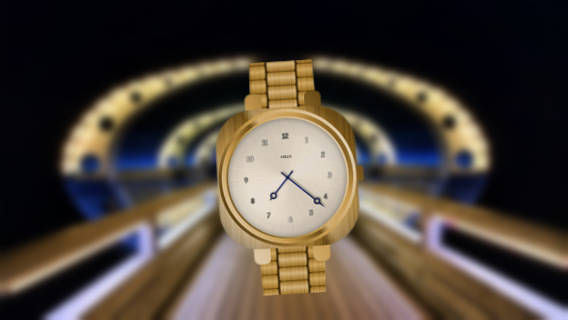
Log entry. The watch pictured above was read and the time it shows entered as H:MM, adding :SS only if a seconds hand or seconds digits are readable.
7:22
